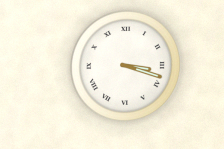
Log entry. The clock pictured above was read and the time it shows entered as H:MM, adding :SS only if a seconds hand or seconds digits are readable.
3:18
